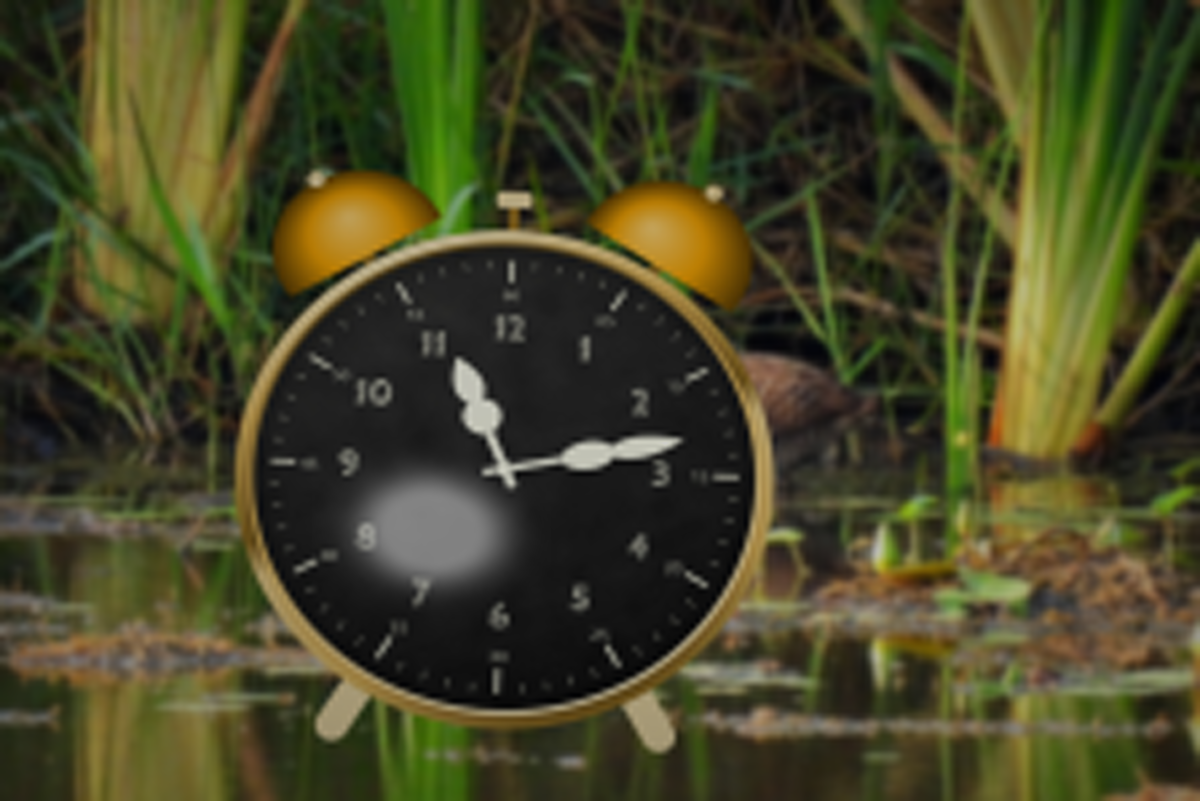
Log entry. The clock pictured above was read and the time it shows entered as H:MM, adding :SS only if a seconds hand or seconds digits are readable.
11:13
